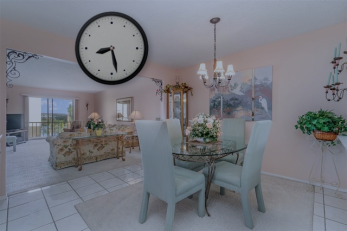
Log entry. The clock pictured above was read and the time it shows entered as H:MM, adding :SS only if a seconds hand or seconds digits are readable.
8:28
